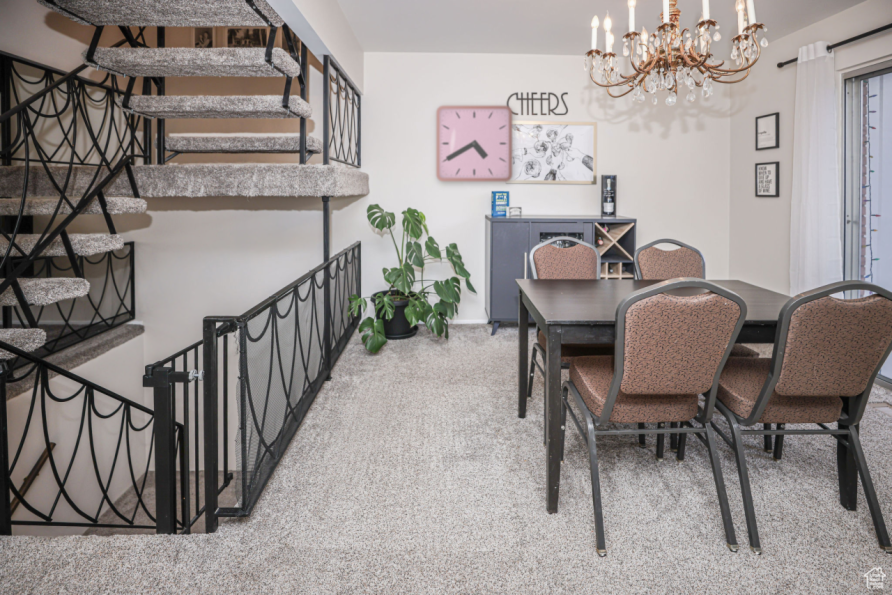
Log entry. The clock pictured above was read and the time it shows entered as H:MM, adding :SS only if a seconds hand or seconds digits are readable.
4:40
